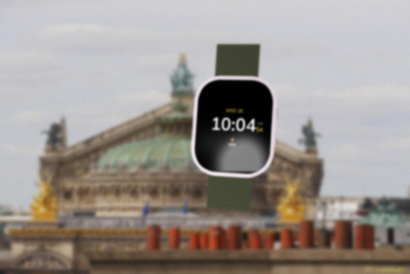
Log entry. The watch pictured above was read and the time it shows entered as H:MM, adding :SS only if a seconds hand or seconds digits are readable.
10:04
